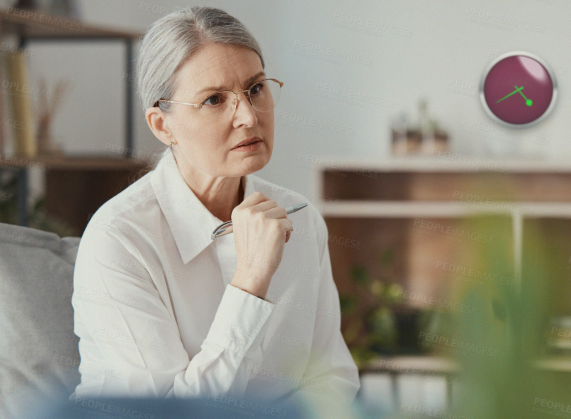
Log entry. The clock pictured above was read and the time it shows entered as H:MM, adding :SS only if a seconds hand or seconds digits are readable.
4:40
